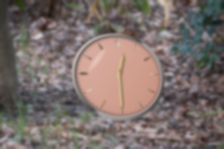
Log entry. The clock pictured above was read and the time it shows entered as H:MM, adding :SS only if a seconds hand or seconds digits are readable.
12:30
